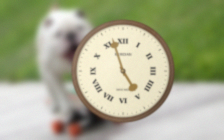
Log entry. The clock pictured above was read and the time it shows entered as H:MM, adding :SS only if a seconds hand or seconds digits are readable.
4:57
